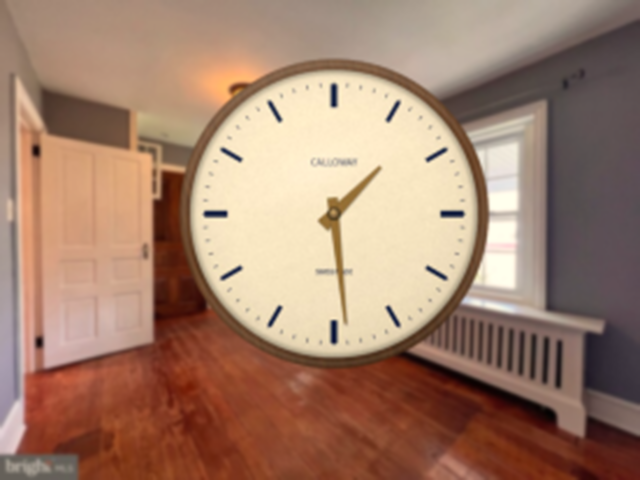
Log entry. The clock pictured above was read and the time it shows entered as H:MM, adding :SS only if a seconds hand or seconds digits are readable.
1:29
